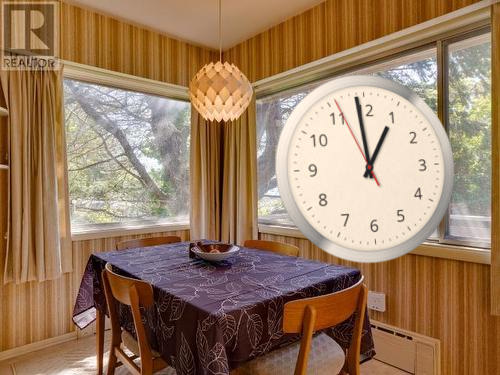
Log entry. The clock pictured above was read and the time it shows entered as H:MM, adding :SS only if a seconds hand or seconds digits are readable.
12:58:56
